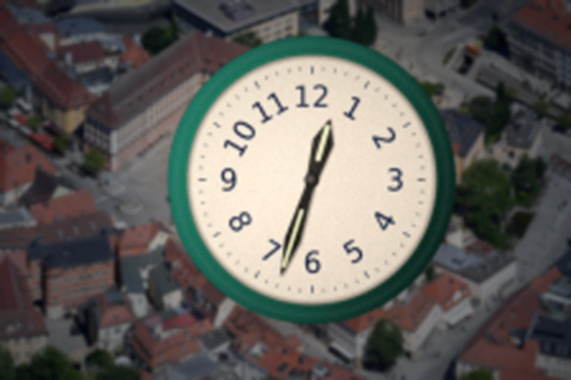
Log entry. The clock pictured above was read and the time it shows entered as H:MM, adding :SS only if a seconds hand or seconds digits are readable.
12:33
